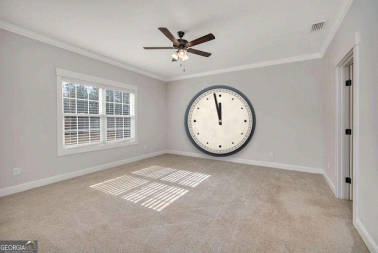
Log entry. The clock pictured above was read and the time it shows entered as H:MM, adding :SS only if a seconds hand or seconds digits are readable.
11:58
